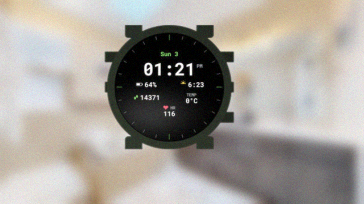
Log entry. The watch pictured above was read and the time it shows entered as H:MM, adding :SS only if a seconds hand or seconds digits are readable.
1:21
